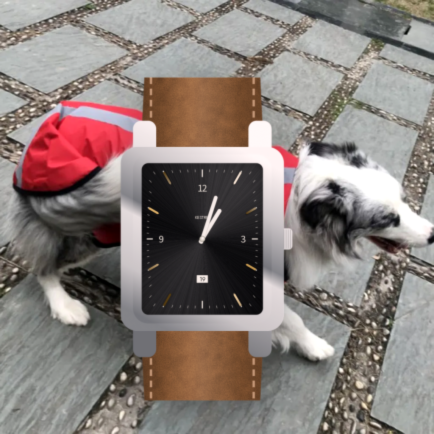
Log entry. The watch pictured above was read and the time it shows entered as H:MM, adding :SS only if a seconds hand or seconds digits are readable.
1:03
